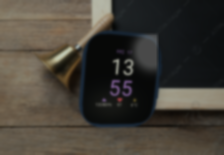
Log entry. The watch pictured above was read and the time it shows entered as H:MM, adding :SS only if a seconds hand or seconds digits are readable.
13:55
